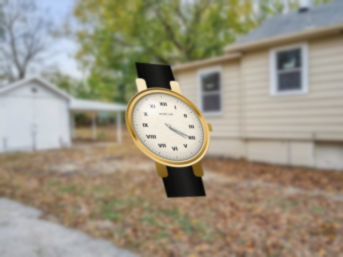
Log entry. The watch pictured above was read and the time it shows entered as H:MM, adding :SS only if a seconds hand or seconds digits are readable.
4:20
